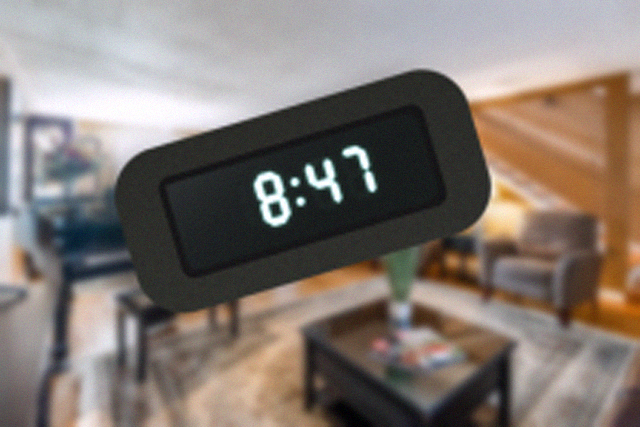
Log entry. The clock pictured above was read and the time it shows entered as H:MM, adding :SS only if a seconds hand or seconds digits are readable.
8:47
